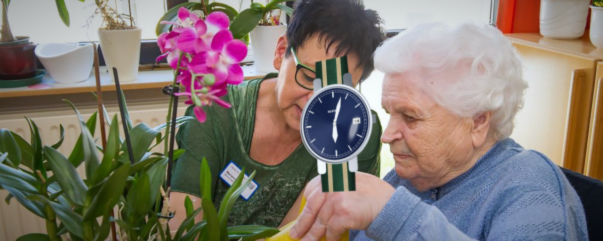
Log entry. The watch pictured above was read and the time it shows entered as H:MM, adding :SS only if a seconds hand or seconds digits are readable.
6:03
